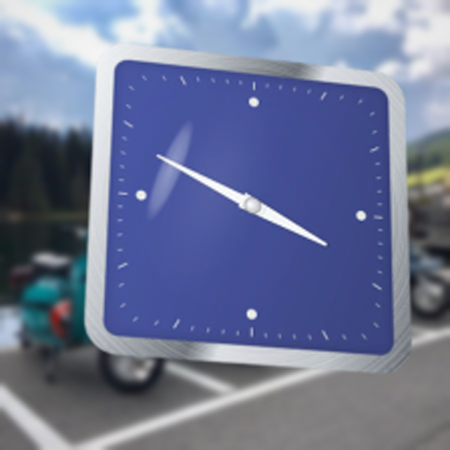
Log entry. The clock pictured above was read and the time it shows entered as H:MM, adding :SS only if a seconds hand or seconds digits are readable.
3:49
